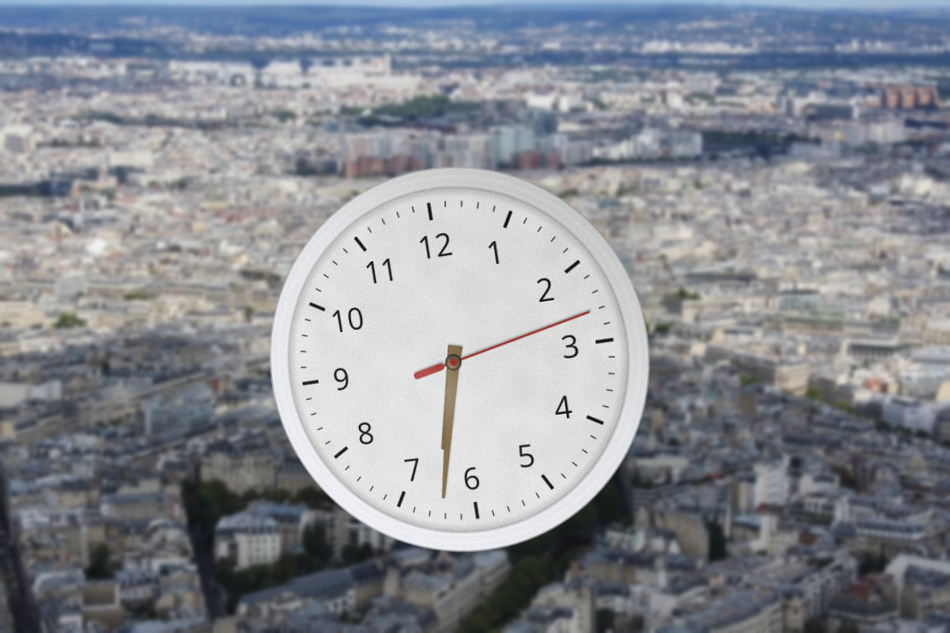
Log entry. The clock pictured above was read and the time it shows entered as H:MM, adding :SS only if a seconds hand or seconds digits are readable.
6:32:13
